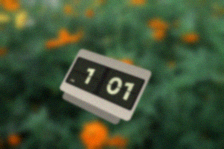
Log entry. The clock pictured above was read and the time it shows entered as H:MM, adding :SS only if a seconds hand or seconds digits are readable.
1:01
